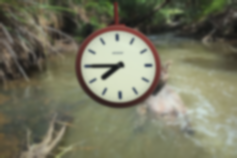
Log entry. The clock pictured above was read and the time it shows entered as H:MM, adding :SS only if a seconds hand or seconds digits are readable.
7:45
